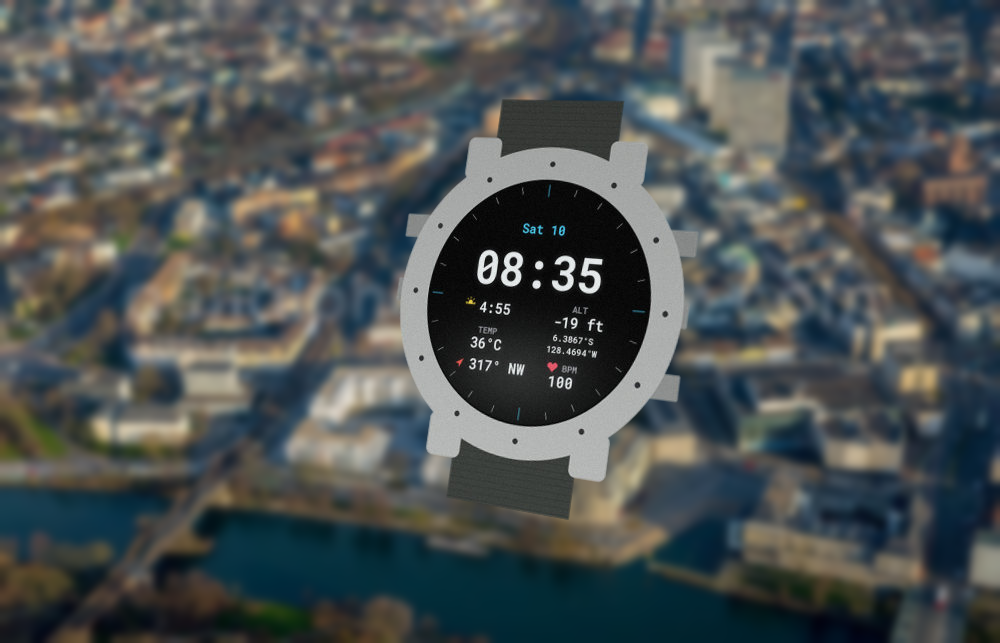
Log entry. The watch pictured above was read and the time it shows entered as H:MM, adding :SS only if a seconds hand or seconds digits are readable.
8:35
